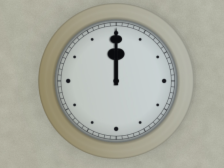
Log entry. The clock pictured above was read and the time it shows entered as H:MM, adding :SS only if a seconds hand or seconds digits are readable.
12:00
